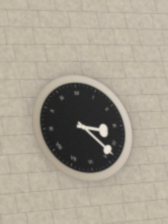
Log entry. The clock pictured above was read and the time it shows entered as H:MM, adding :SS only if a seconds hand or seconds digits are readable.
3:23
